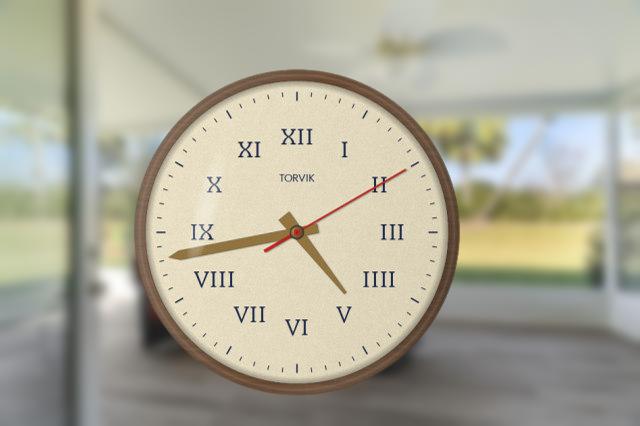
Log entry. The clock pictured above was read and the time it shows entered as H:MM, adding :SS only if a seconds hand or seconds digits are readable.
4:43:10
